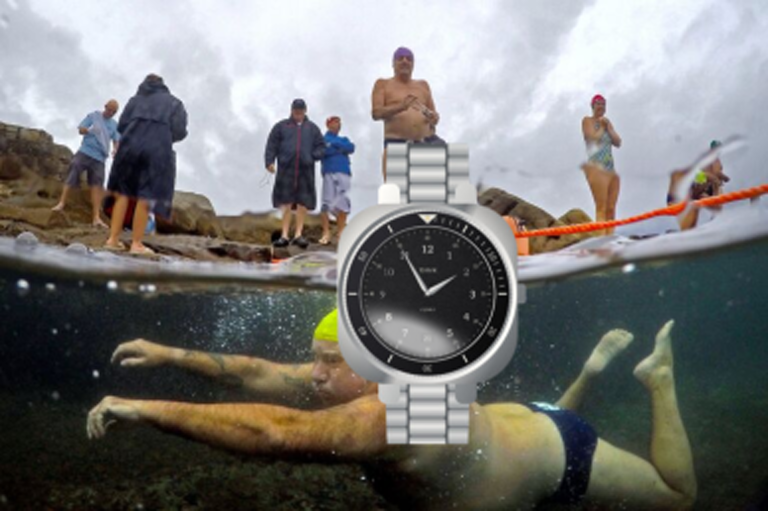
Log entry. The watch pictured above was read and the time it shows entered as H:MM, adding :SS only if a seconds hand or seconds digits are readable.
1:55
